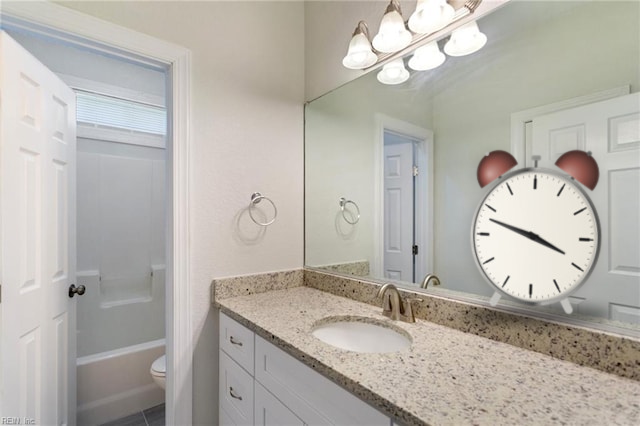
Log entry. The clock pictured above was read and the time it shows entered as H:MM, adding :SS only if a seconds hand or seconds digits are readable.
3:48
